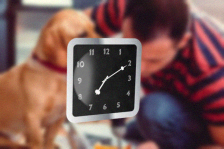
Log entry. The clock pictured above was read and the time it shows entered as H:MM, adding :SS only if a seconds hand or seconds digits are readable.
7:10
